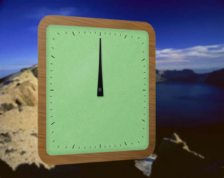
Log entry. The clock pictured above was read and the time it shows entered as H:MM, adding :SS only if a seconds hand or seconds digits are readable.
12:00
